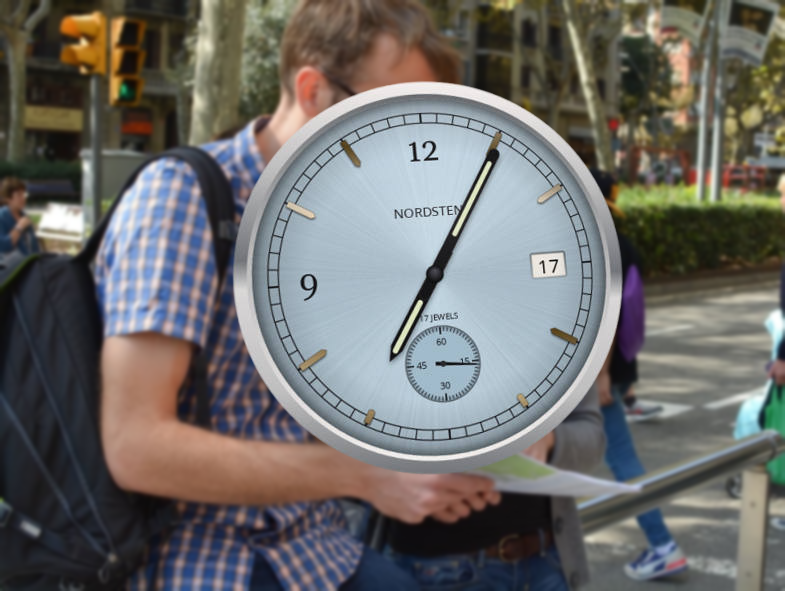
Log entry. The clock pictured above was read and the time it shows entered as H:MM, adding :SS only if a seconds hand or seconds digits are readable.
7:05:16
